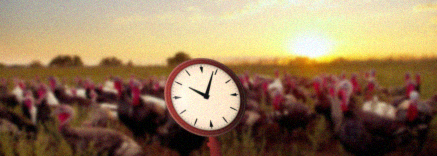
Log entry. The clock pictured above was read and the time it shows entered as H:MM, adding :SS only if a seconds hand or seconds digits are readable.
10:04
